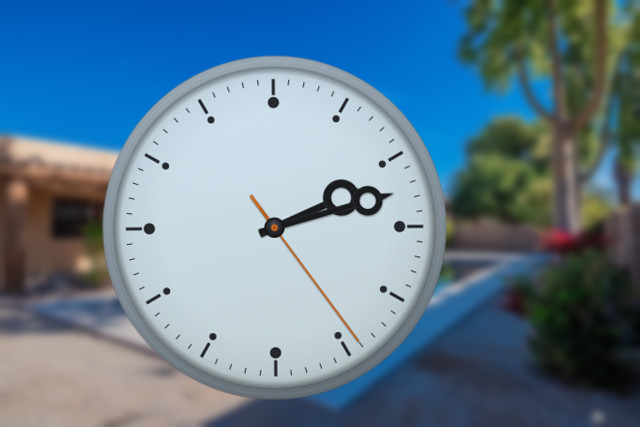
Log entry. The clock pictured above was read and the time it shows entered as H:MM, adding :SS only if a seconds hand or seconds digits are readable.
2:12:24
